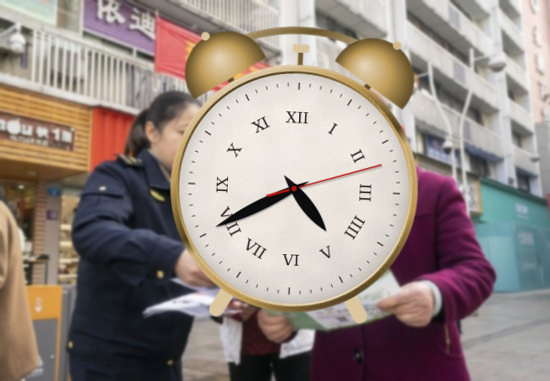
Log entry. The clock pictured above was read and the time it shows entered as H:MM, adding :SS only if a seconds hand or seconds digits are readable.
4:40:12
